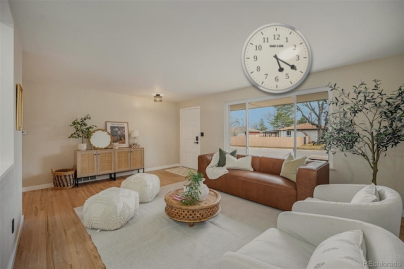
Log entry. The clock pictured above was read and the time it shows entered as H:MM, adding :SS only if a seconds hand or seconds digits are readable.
5:20
